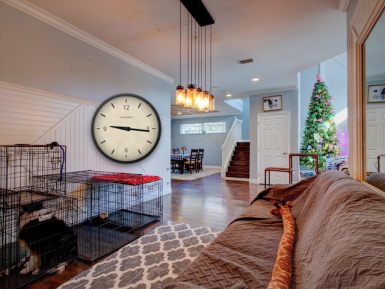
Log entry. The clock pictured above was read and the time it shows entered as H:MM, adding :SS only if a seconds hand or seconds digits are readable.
9:16
